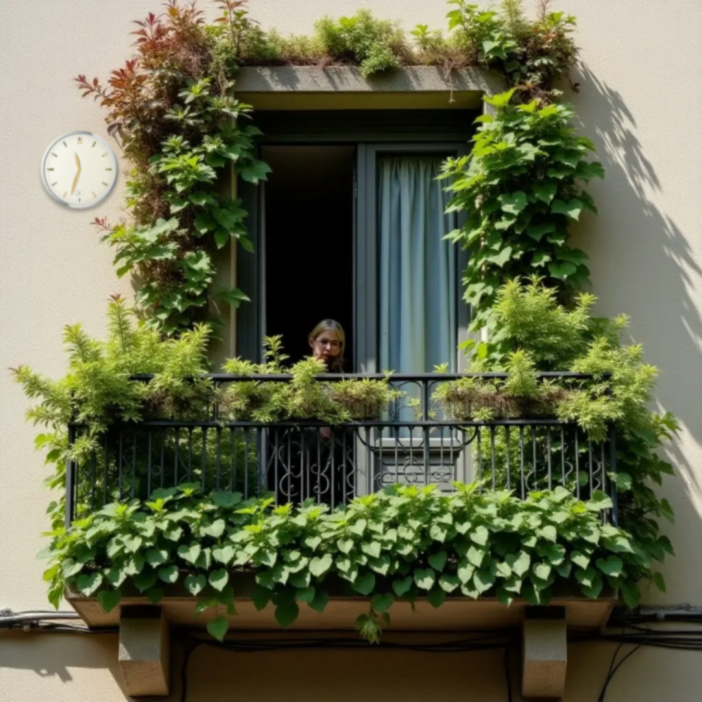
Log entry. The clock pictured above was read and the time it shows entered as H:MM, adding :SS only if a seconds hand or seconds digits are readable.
11:33
